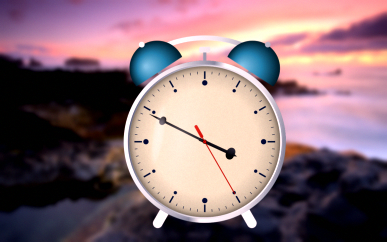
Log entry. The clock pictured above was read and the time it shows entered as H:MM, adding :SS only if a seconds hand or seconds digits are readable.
3:49:25
